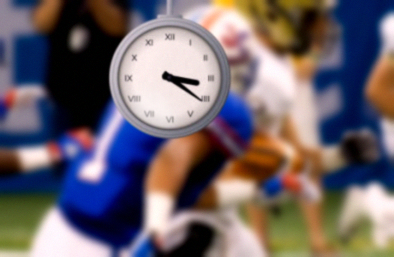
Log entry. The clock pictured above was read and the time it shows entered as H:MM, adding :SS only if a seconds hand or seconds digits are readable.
3:21
